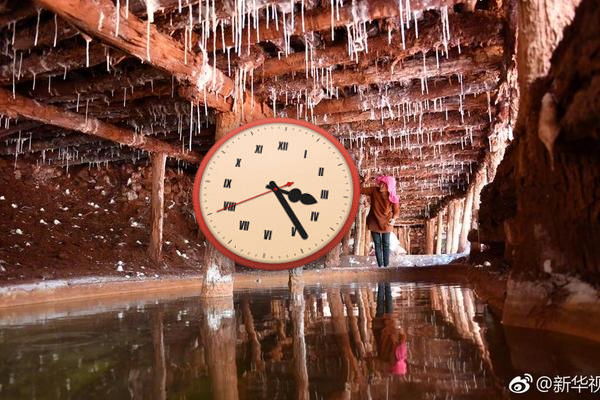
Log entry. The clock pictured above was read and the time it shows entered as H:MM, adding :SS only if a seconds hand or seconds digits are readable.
3:23:40
